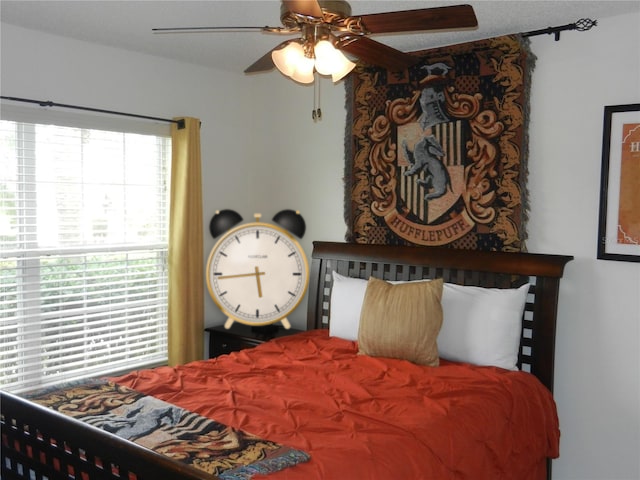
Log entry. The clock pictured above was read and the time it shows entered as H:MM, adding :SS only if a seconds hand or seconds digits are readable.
5:44
